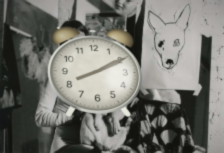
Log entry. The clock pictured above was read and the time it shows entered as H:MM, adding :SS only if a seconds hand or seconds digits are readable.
8:10
